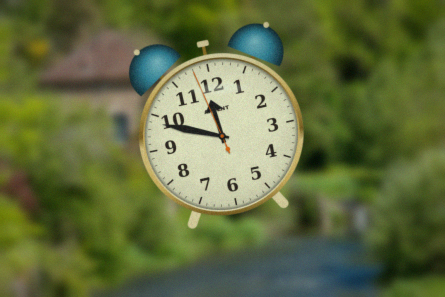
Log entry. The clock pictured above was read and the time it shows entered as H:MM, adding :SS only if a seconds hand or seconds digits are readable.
11:48:58
